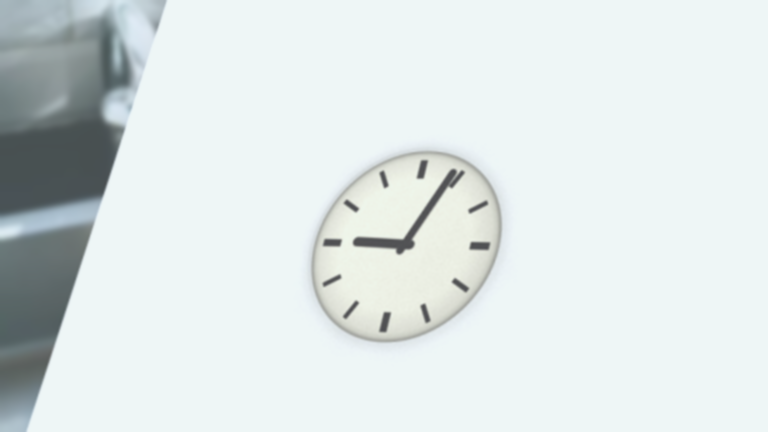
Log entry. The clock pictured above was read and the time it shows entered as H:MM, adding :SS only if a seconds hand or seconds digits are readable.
9:04
